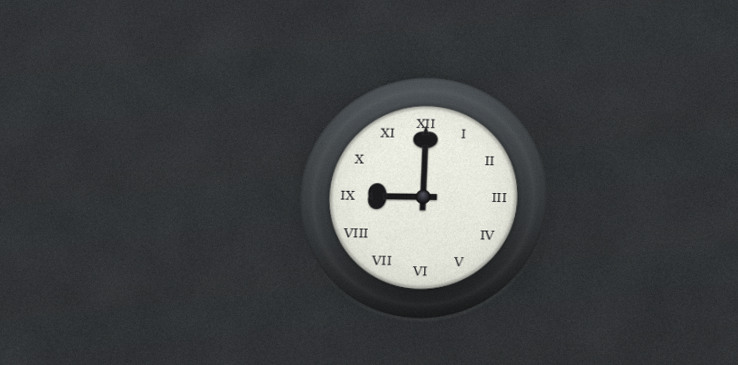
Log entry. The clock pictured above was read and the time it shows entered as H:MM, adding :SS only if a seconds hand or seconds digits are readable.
9:00
